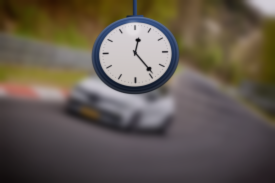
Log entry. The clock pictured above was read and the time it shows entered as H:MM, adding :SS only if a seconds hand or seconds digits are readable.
12:24
